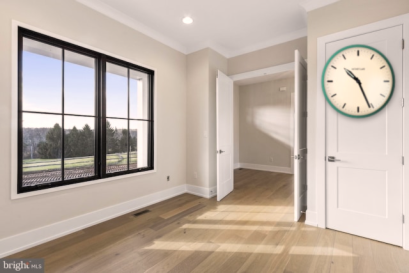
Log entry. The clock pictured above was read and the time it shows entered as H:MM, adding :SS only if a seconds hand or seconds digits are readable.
10:26
